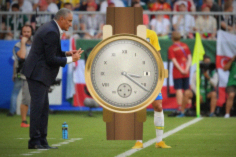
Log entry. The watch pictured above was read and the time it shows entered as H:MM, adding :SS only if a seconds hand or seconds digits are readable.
3:21
